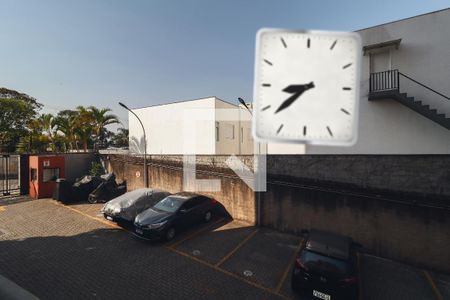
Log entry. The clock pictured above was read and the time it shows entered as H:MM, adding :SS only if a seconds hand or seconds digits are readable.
8:38
